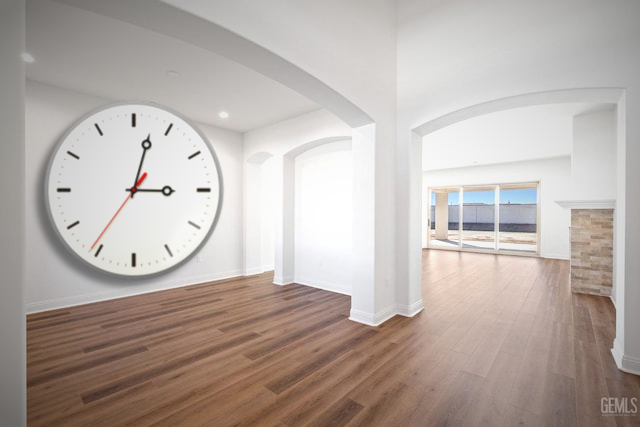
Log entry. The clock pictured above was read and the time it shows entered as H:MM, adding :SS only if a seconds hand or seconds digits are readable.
3:02:36
